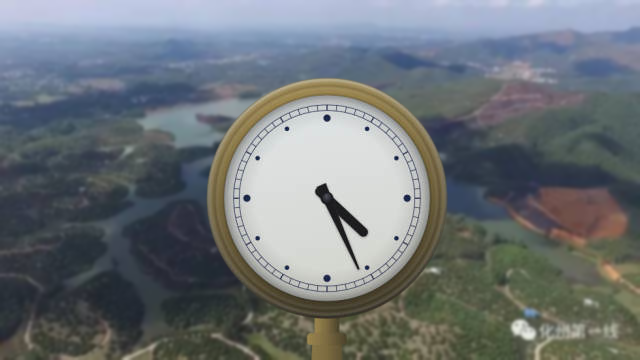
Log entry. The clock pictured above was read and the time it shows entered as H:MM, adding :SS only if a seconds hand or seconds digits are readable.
4:26
